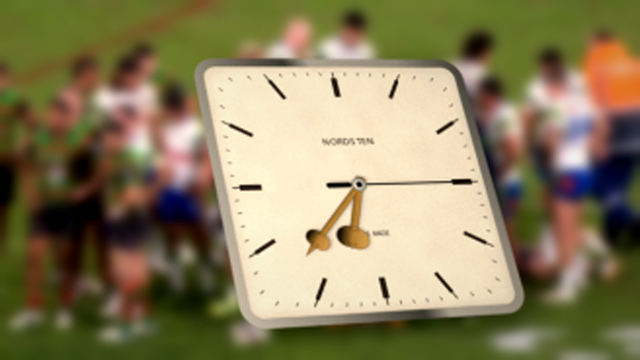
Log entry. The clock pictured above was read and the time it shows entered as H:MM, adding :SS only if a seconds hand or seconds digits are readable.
6:37:15
